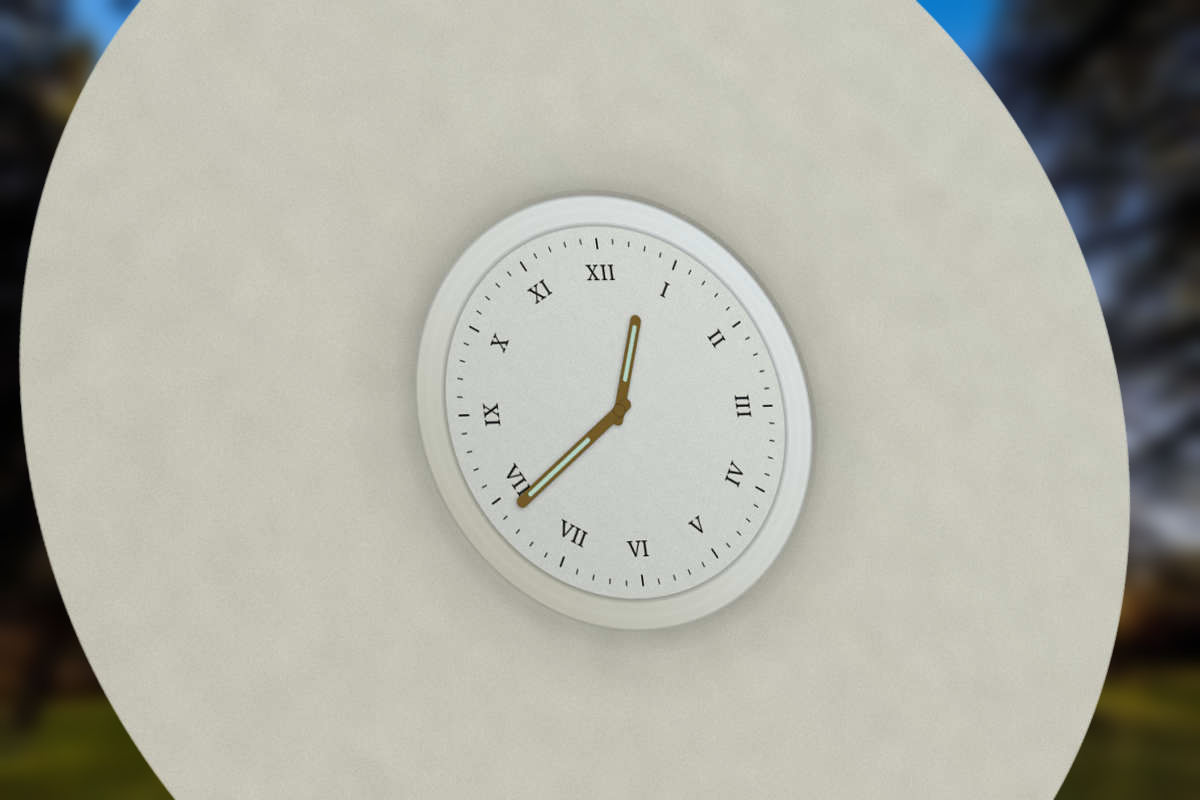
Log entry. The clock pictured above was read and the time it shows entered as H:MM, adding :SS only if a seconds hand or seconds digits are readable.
12:39
